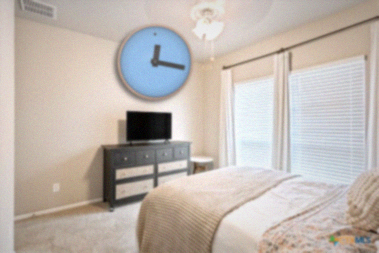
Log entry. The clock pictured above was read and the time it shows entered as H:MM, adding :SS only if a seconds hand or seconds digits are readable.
12:17
